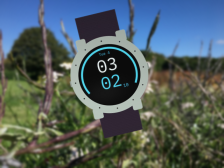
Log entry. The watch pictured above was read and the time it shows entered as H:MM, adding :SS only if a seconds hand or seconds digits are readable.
3:02
